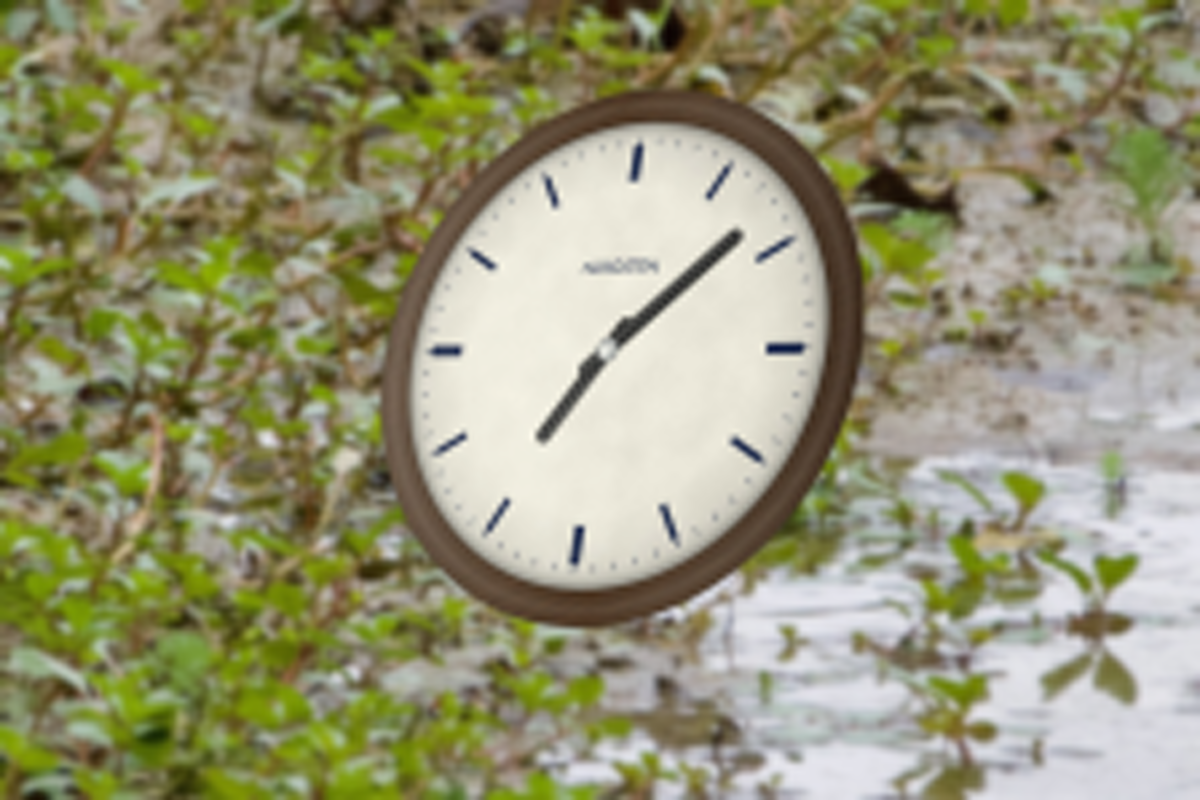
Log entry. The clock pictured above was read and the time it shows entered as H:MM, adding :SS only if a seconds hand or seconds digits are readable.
7:08
